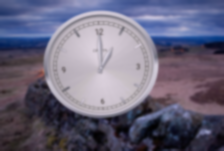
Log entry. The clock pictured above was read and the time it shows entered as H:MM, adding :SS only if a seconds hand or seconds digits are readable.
1:00
